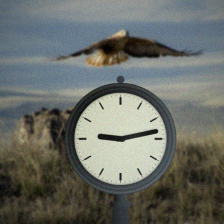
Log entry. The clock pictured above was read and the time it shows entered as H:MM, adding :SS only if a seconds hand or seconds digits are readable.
9:13
